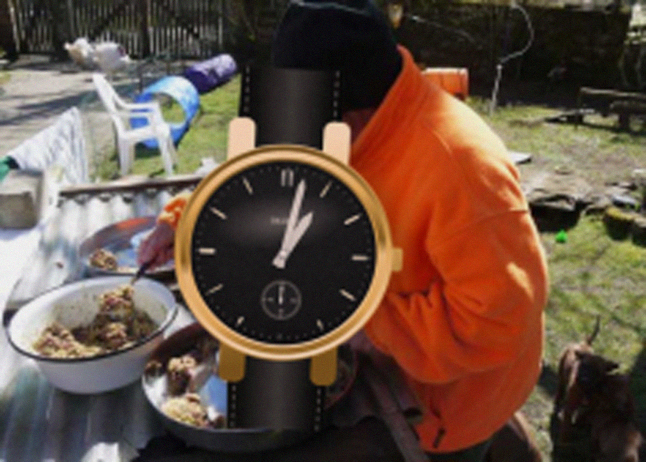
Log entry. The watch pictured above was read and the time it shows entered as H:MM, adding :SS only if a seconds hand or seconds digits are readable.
1:02
